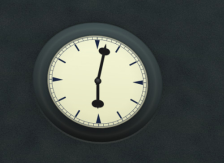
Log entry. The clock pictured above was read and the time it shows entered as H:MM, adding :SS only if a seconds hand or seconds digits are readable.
6:02
